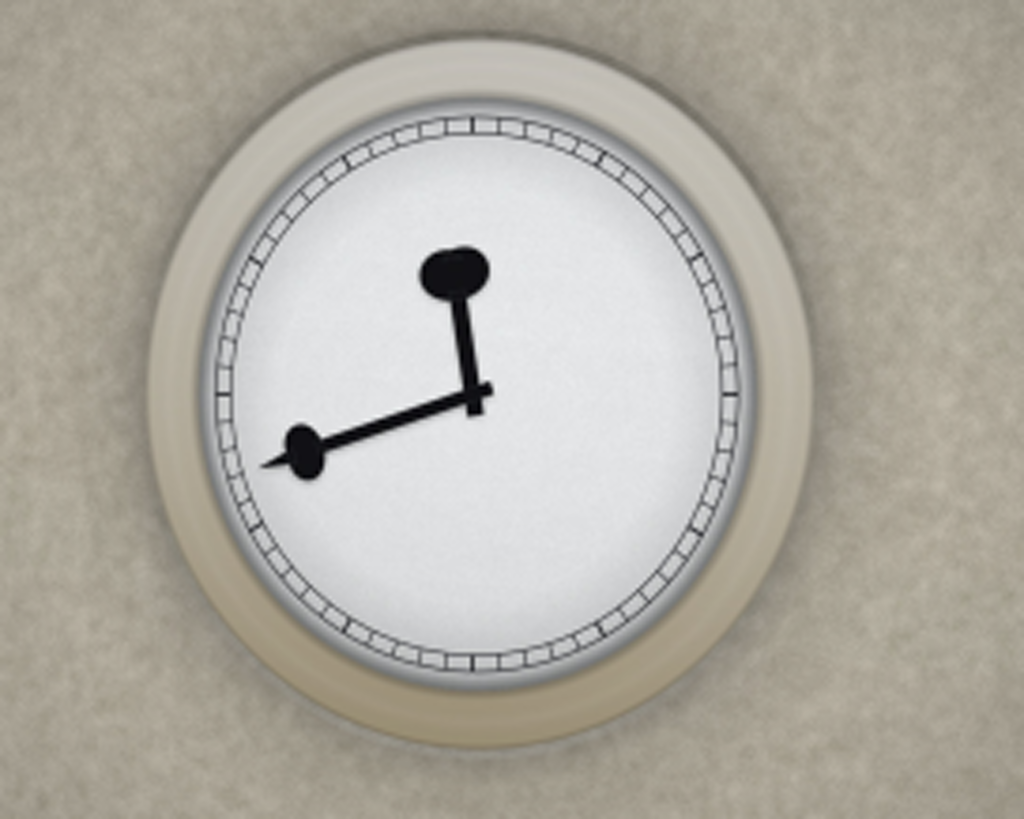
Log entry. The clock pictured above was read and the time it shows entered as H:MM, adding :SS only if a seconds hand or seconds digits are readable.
11:42
